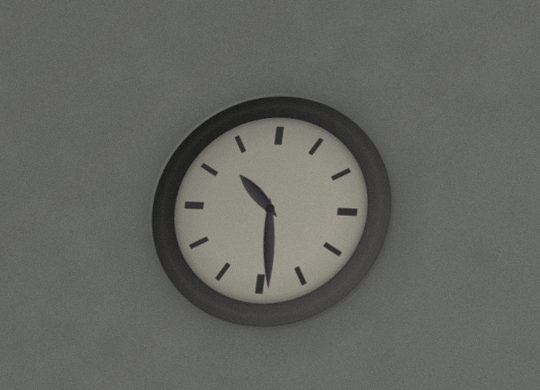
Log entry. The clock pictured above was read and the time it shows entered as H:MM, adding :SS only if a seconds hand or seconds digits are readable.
10:29
